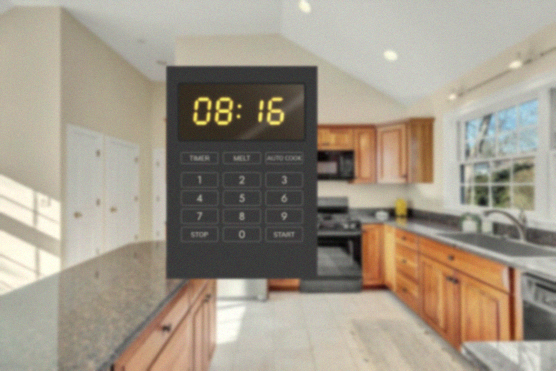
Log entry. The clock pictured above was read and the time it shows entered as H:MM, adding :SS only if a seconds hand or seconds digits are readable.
8:16
